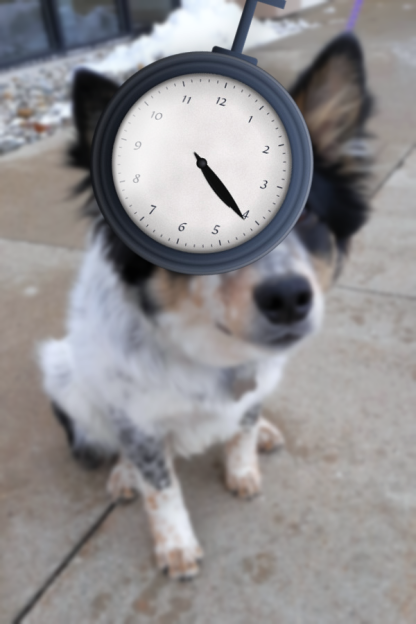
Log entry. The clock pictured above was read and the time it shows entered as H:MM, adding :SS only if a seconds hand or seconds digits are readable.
4:21
